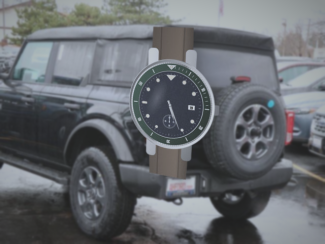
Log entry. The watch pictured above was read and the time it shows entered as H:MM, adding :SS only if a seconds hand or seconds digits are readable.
5:26
